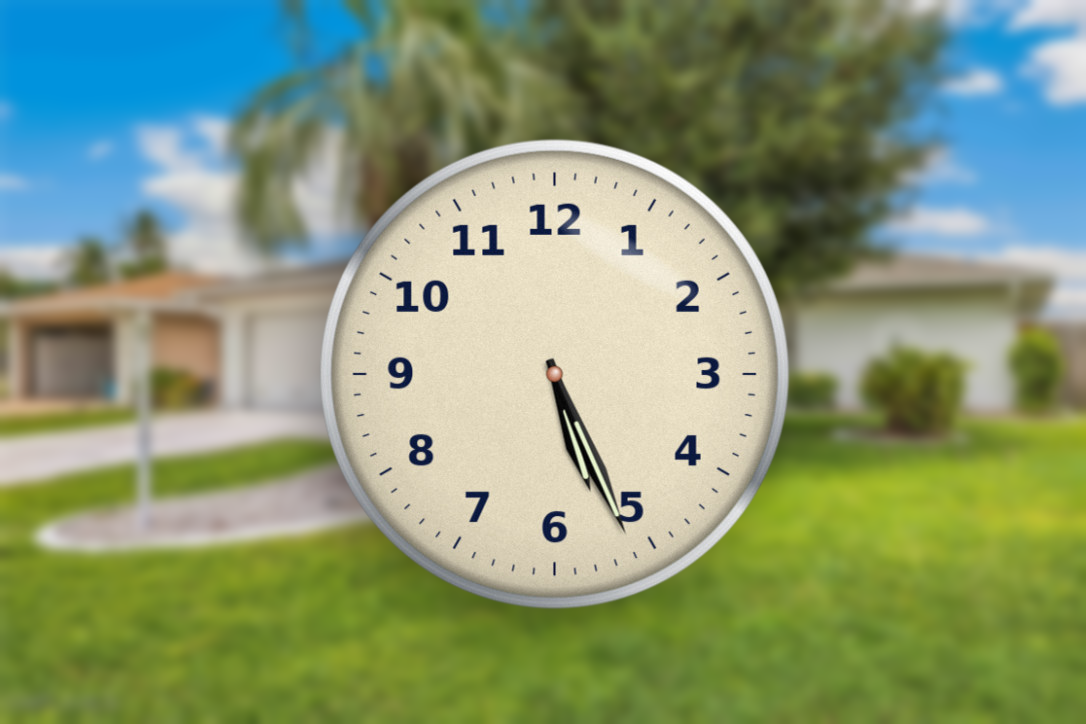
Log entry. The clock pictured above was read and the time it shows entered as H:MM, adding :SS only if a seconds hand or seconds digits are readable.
5:26
